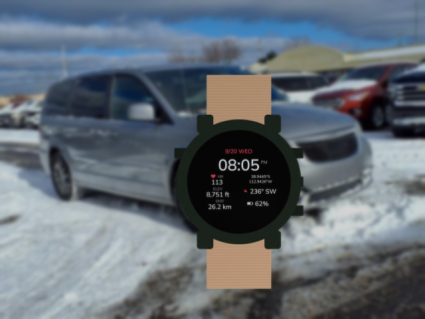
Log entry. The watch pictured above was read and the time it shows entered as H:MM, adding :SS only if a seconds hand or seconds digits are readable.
8:05
